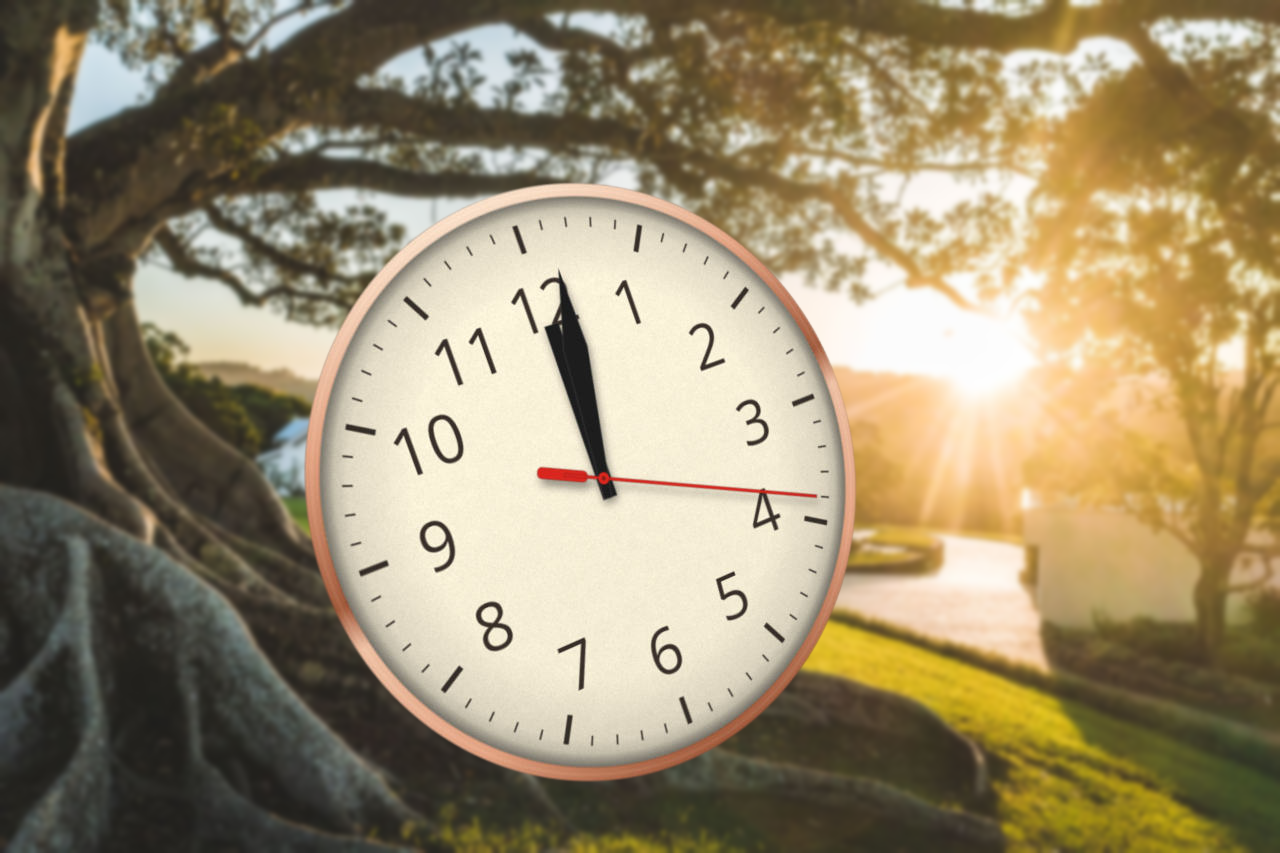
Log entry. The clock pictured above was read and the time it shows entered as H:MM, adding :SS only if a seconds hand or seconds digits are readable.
12:01:19
